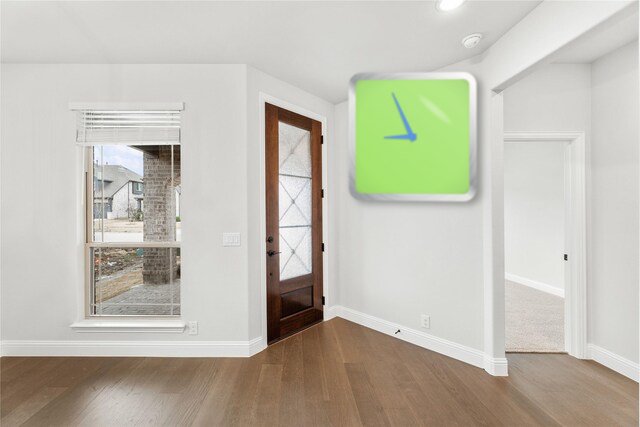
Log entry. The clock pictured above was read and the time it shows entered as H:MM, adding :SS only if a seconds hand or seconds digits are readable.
8:56
